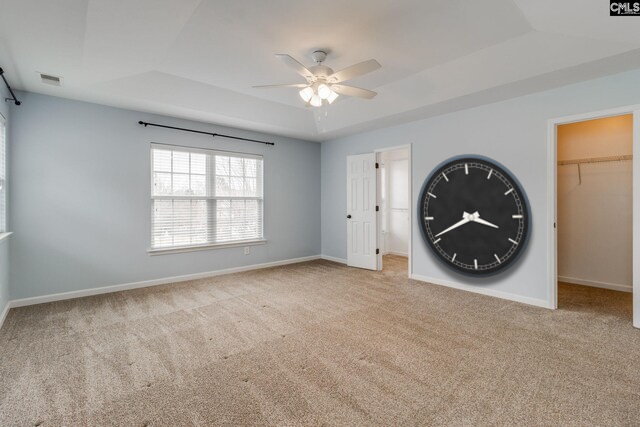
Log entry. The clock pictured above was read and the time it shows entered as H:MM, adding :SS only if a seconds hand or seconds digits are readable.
3:41
